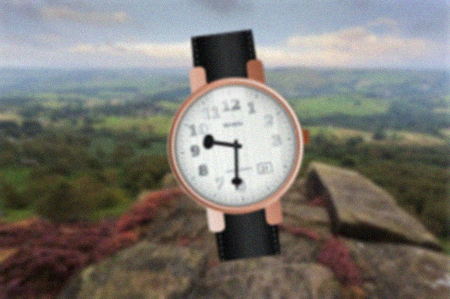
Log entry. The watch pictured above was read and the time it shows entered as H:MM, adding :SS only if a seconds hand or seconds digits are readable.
9:31
